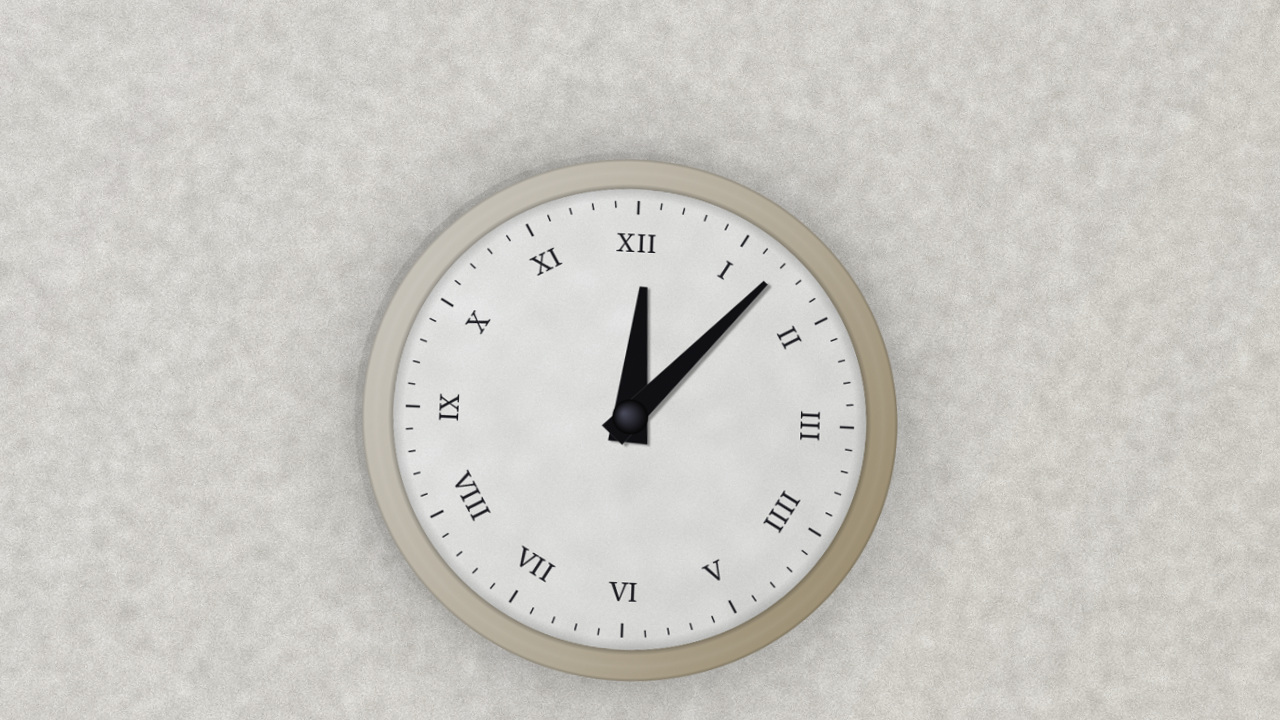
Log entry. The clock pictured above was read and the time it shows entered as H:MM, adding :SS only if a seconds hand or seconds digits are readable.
12:07
